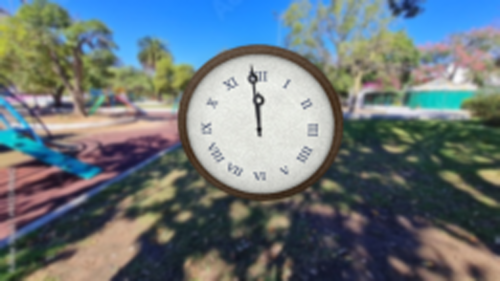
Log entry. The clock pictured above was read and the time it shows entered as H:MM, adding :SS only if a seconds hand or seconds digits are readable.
11:59
